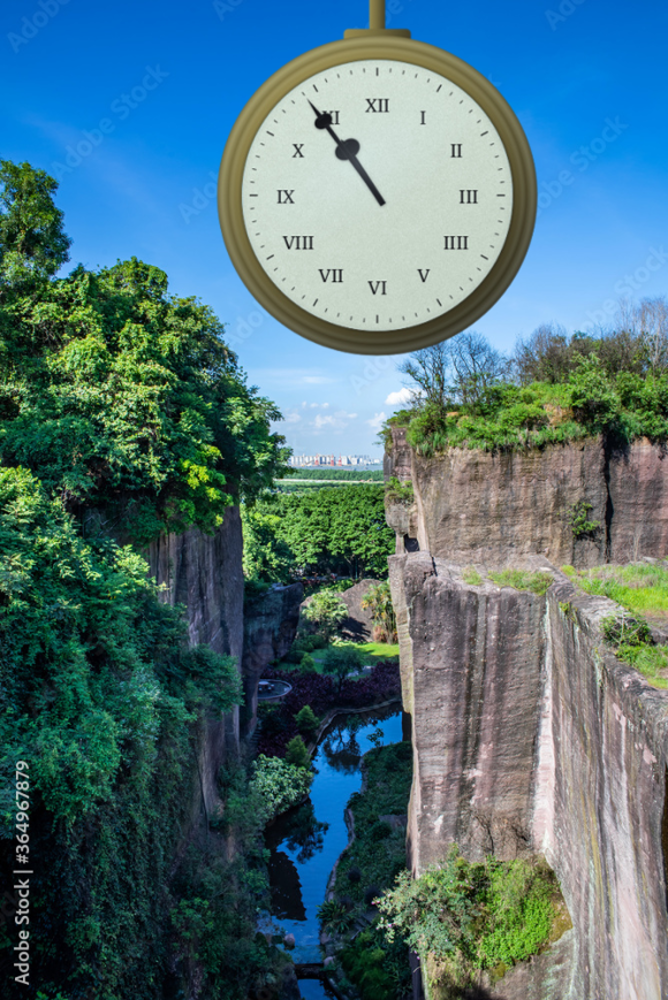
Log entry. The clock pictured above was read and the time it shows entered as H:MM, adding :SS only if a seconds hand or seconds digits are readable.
10:54
